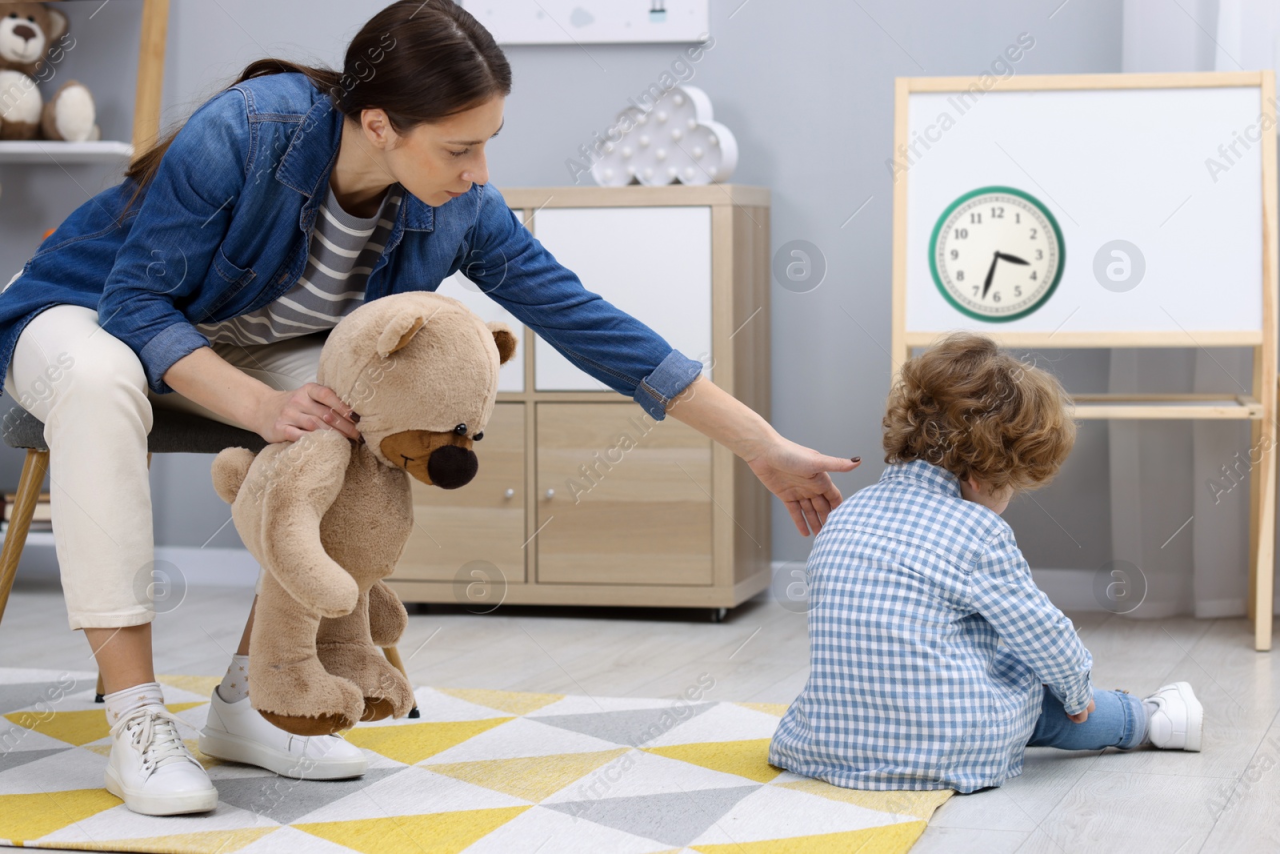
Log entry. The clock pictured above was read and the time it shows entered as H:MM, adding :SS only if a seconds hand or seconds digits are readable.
3:33
